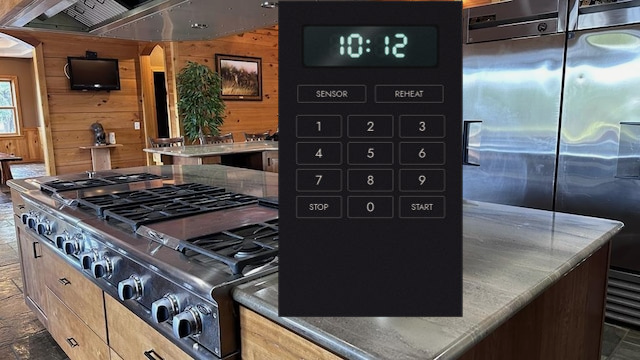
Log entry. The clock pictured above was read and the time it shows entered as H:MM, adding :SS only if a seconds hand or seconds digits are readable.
10:12
